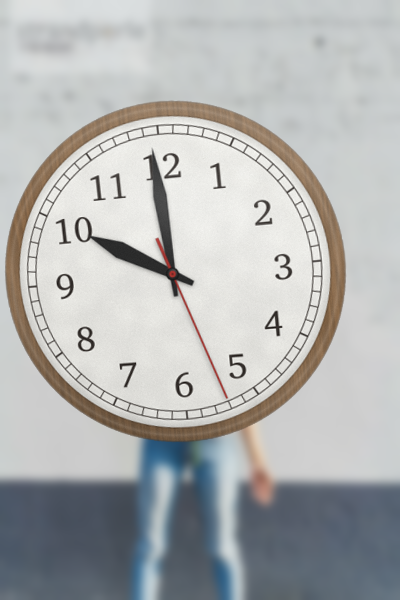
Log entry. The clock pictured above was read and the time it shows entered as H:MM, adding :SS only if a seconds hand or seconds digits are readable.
9:59:27
